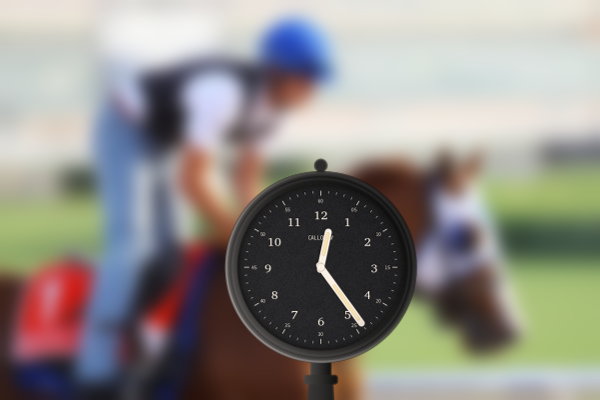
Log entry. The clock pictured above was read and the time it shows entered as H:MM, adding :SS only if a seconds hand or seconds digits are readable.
12:24
